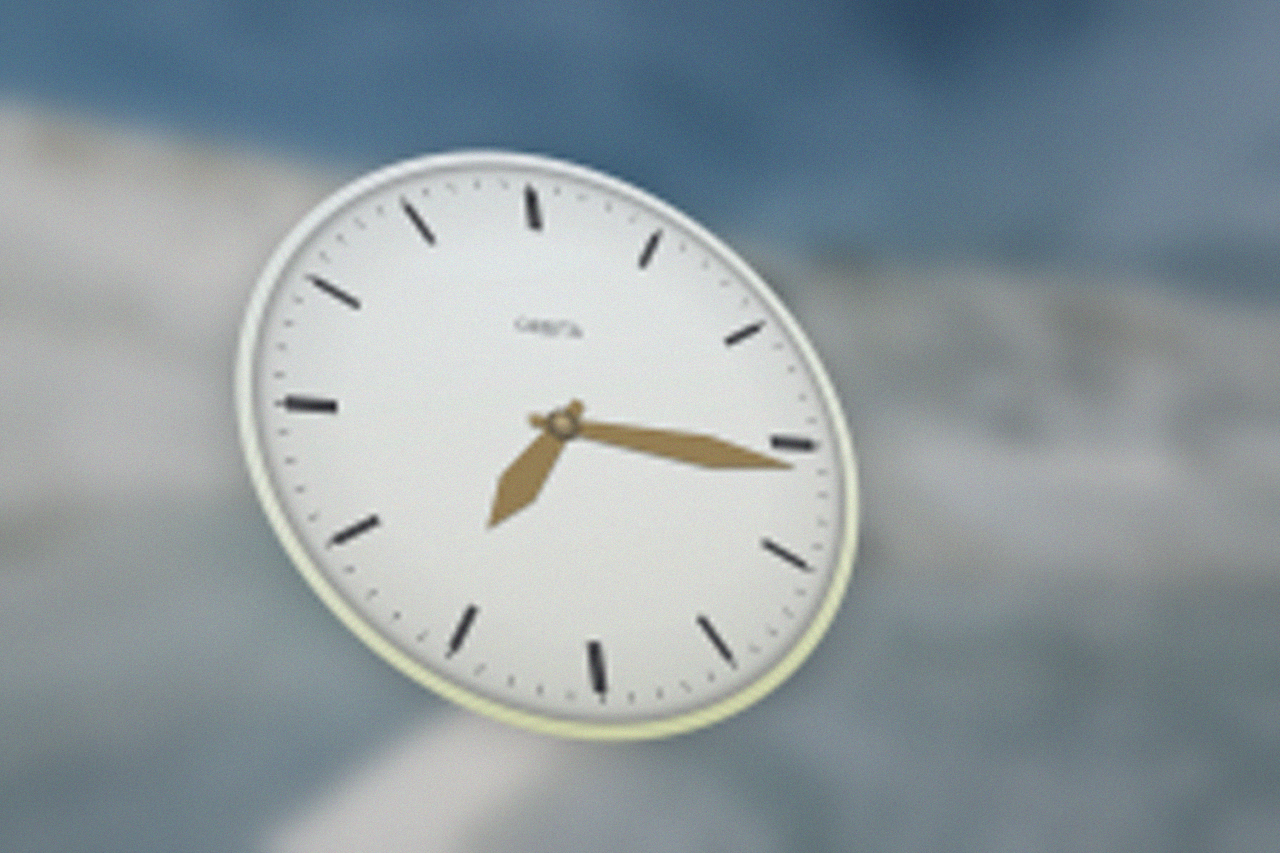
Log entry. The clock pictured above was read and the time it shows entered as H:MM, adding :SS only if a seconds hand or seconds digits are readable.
7:16
